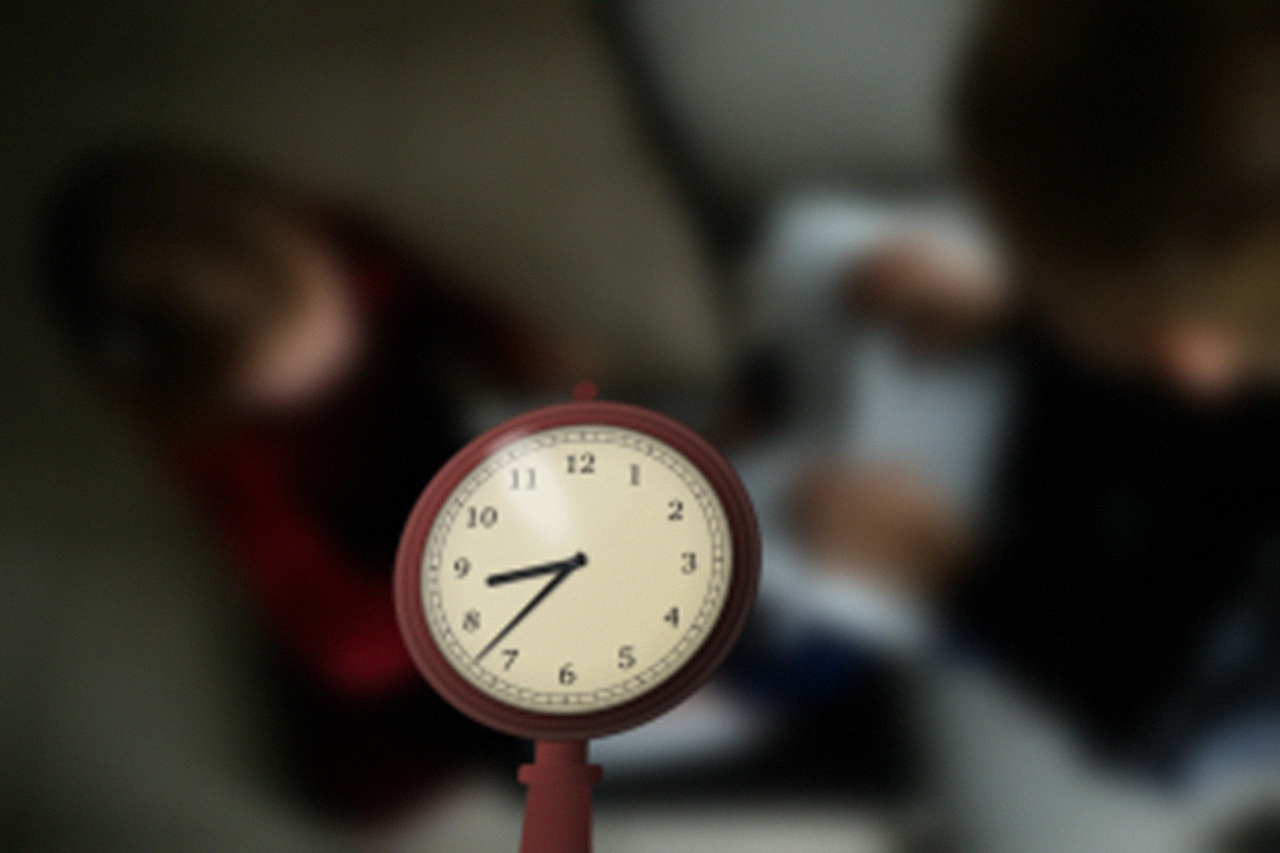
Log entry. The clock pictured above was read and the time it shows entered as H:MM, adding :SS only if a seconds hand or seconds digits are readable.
8:37
